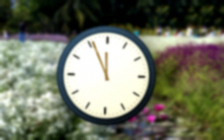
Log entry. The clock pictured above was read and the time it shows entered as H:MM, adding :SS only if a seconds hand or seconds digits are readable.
11:56
